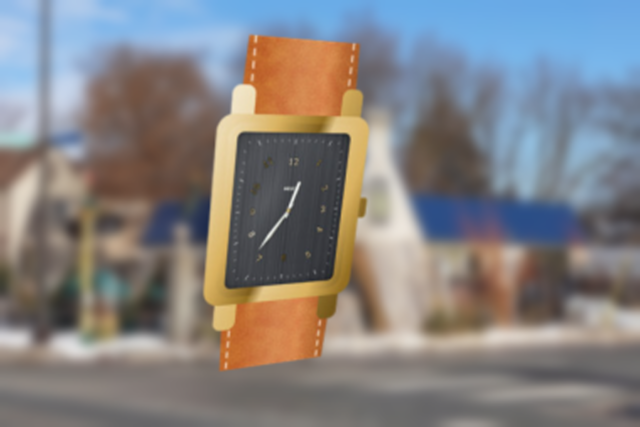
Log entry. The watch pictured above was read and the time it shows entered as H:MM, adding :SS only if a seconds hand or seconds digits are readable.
12:36
